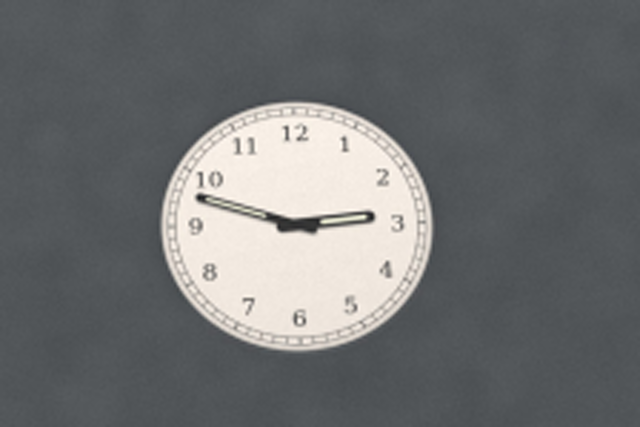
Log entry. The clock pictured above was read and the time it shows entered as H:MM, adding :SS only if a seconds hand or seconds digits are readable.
2:48
